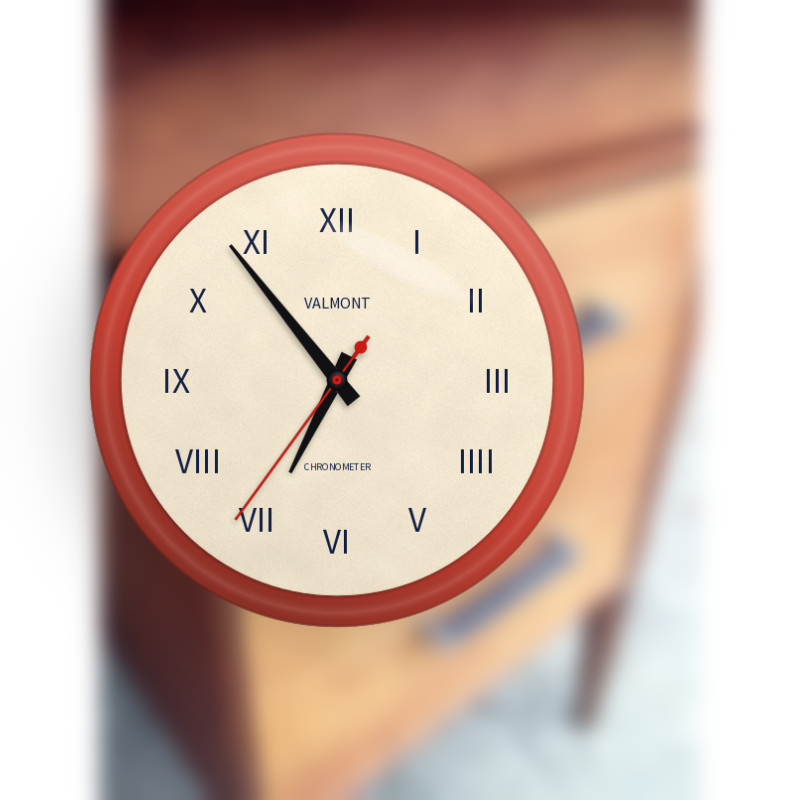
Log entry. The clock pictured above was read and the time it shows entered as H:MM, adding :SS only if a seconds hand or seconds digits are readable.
6:53:36
